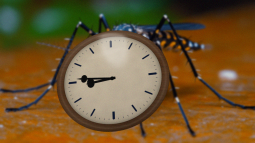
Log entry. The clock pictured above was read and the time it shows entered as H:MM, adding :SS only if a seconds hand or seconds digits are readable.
8:46
